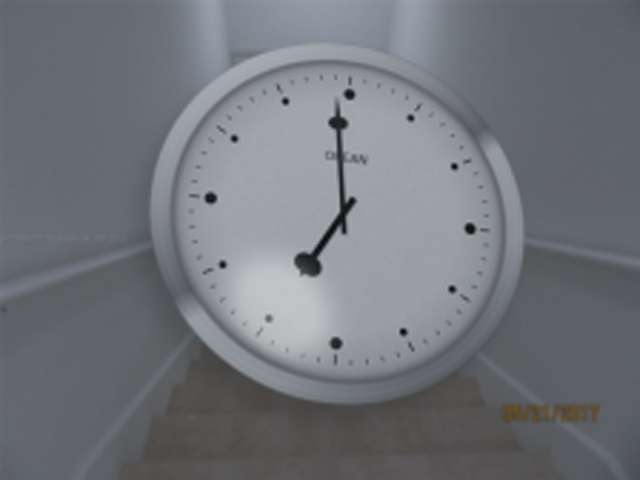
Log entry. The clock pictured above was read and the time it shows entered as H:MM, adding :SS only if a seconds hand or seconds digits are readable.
6:59
